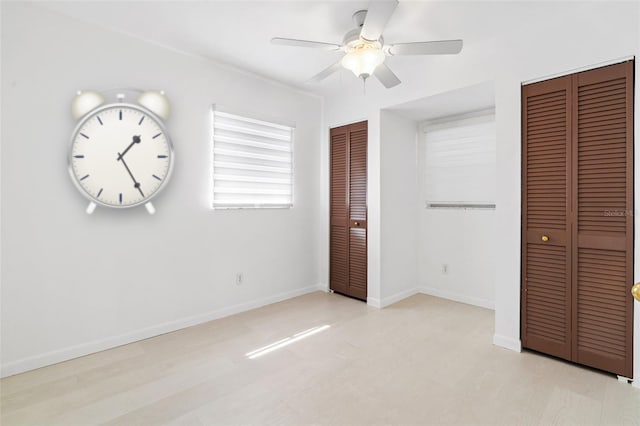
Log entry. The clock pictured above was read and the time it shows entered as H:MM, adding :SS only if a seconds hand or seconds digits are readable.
1:25
